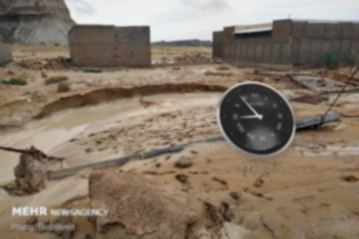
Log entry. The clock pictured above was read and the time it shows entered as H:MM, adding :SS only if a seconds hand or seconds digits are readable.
8:54
